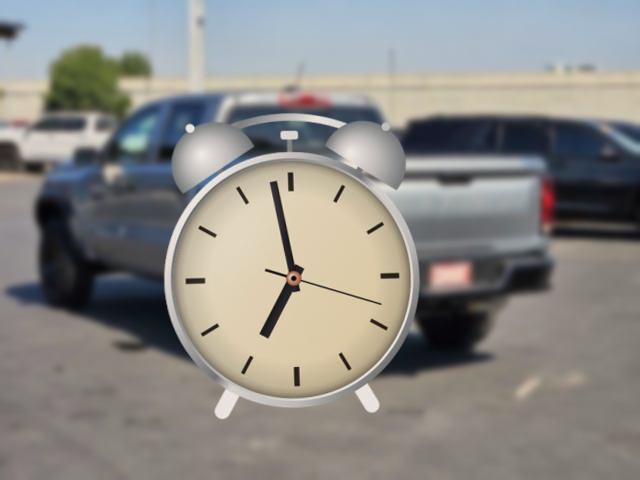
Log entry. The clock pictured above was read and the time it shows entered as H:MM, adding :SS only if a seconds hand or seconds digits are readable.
6:58:18
